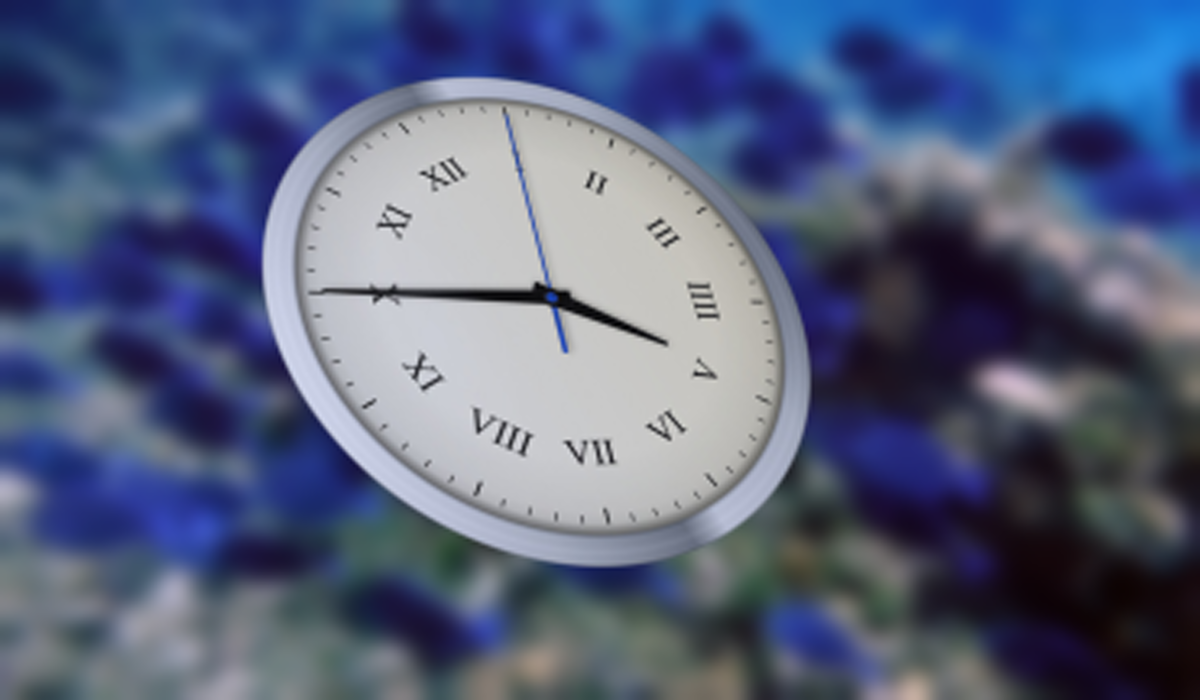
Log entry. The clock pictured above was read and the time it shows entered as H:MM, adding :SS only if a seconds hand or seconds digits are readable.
4:50:05
